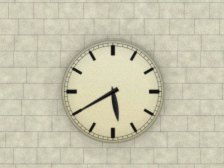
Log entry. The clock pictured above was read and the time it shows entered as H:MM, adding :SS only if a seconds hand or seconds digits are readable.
5:40
